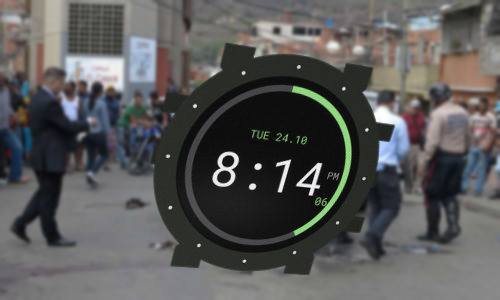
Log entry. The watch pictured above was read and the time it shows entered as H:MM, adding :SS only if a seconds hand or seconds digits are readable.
8:14:06
